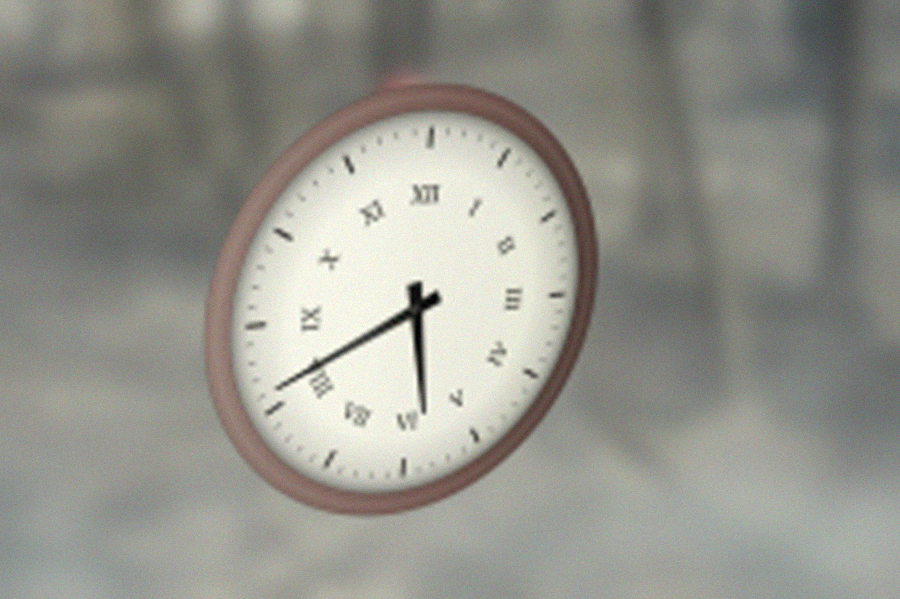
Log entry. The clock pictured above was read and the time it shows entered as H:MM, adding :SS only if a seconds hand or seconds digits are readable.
5:41
